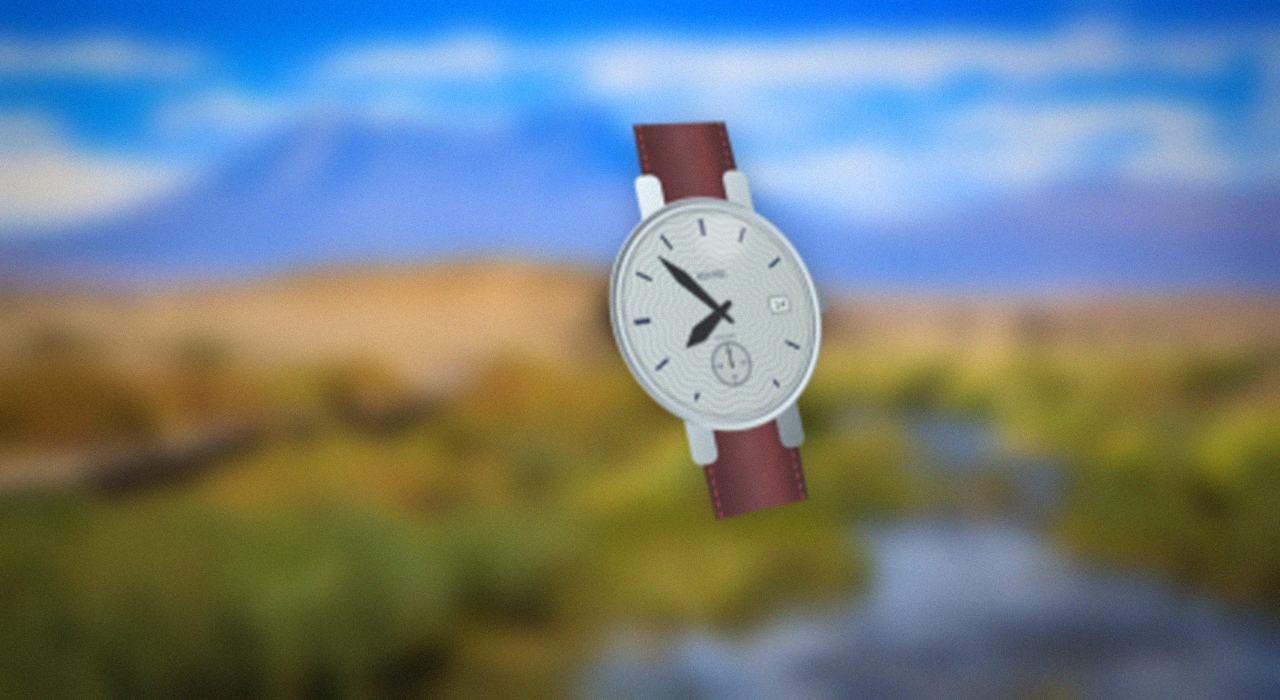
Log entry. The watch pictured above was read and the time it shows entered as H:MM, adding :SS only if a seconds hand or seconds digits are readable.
7:53
